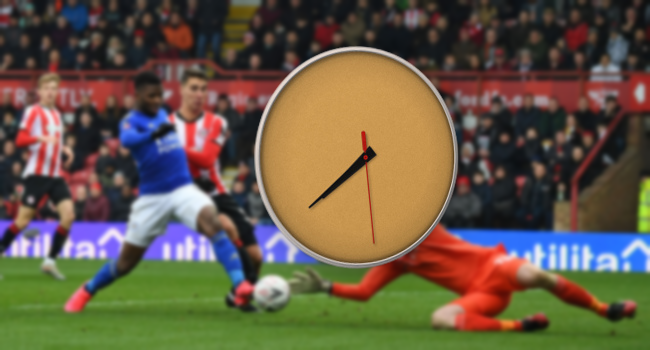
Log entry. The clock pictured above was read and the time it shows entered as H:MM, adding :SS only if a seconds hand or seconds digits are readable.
7:38:29
